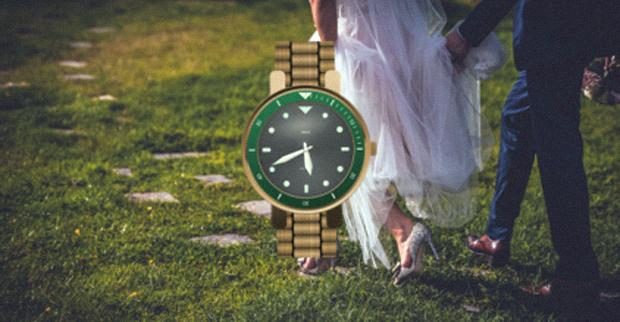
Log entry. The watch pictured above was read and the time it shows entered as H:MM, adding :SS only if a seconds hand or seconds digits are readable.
5:41
